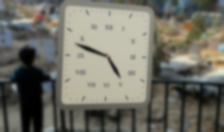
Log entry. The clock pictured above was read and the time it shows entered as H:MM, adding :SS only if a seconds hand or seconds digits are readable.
4:48
